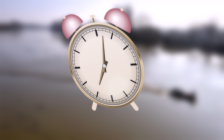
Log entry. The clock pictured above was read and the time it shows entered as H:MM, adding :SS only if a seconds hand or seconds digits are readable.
7:02
